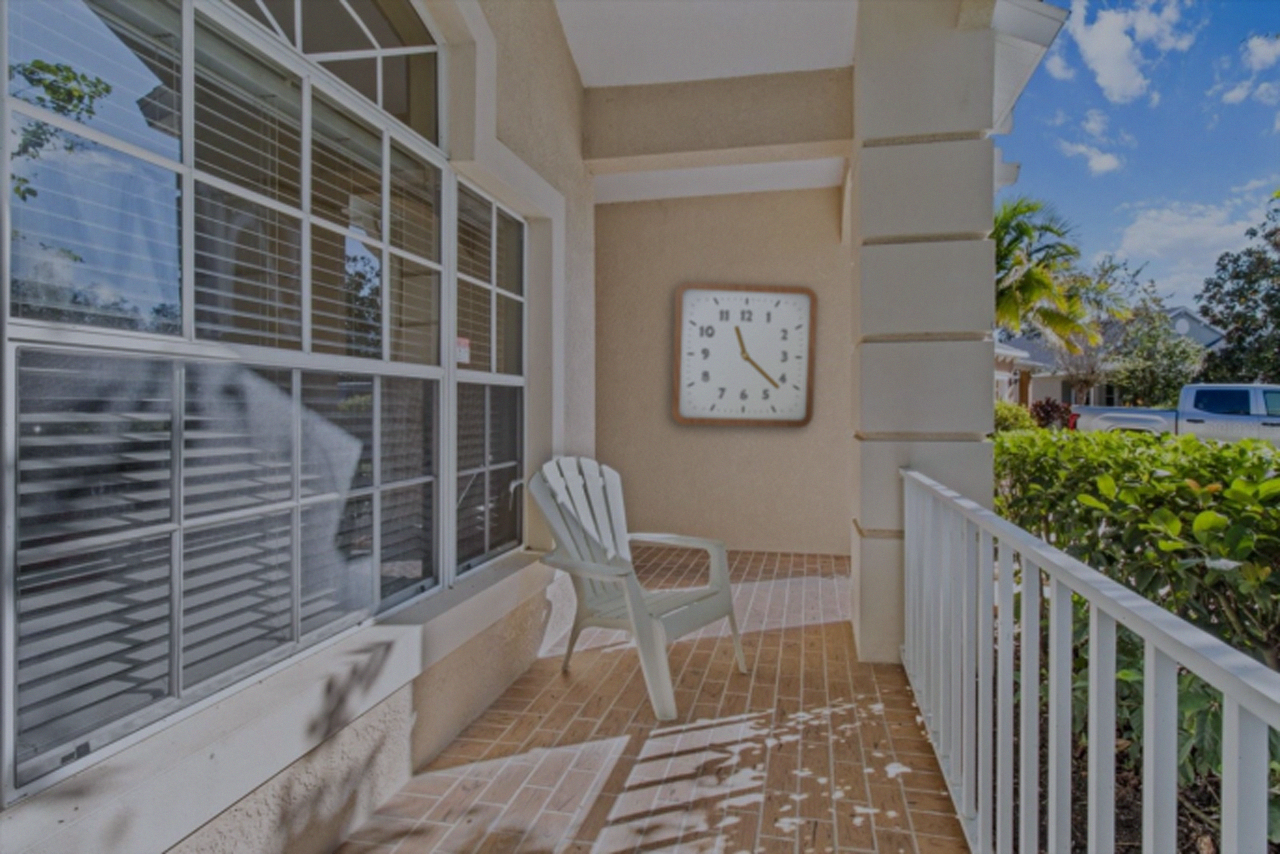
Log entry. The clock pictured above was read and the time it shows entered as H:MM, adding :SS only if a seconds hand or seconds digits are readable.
11:22
